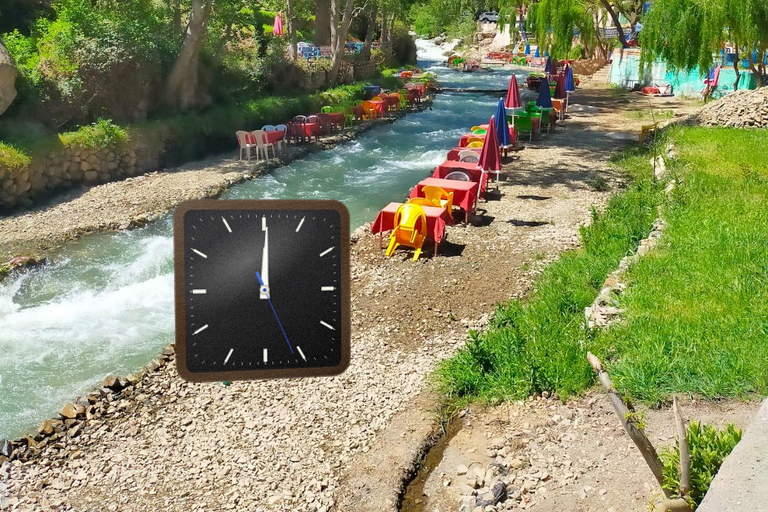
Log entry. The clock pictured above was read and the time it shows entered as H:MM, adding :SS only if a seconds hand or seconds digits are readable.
12:00:26
